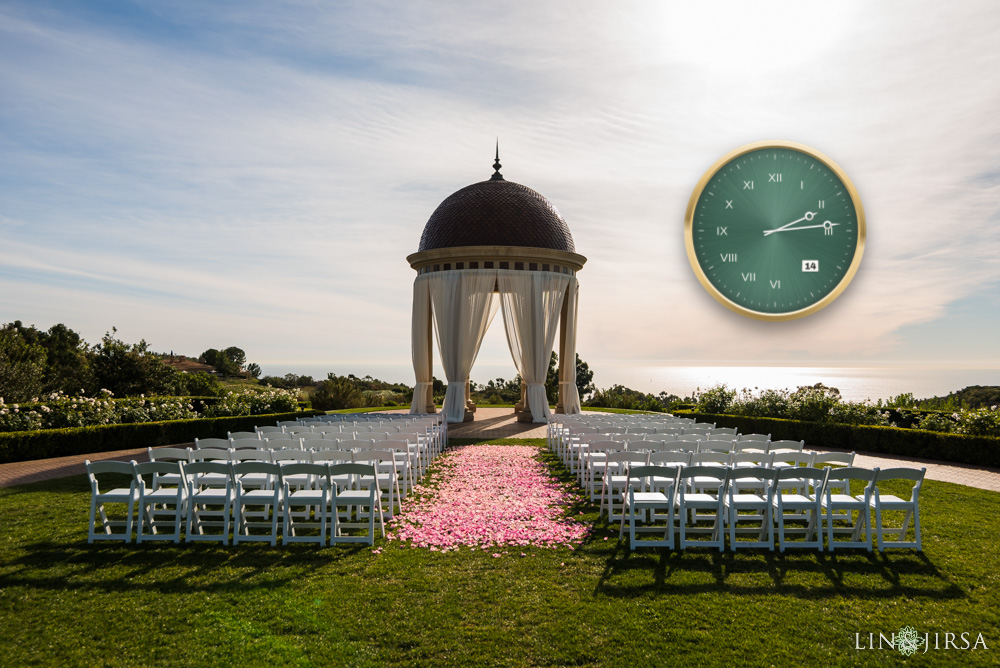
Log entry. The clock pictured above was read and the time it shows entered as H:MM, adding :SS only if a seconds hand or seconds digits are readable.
2:14
